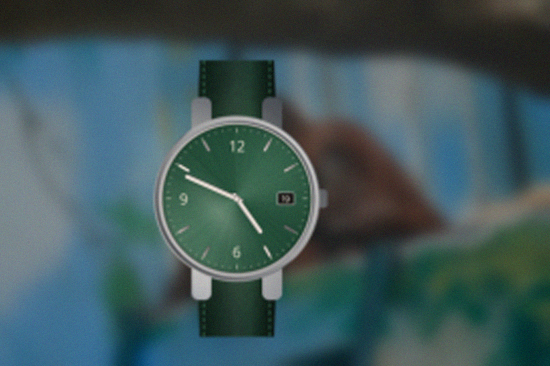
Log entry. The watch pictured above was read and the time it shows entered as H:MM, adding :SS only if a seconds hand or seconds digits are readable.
4:49
